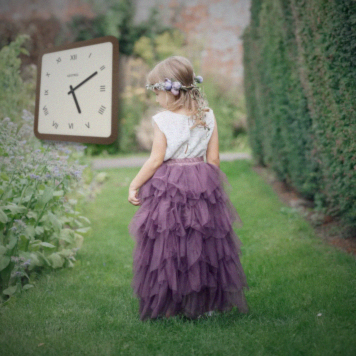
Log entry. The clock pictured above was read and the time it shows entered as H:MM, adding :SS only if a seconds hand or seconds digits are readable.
5:10
